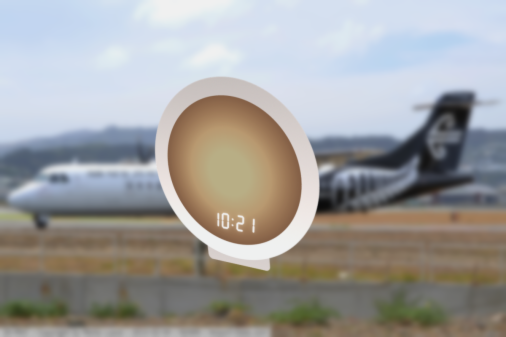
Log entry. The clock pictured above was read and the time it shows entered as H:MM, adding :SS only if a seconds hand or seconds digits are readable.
10:21
